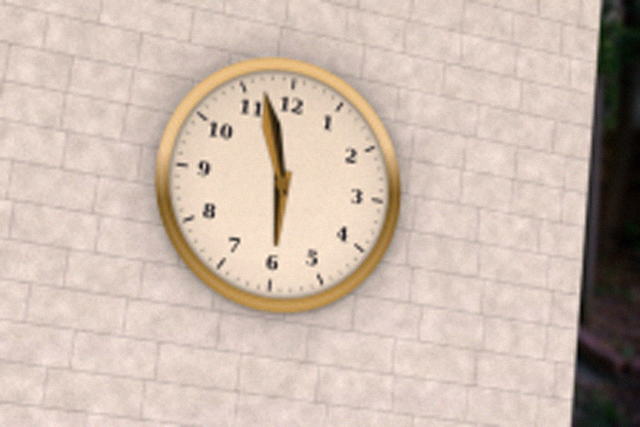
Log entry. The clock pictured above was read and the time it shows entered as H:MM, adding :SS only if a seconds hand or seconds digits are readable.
5:57
